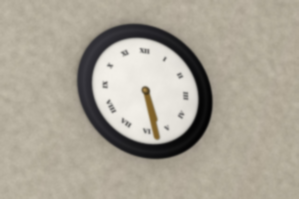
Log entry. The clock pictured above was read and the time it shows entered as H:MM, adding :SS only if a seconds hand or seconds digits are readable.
5:28
